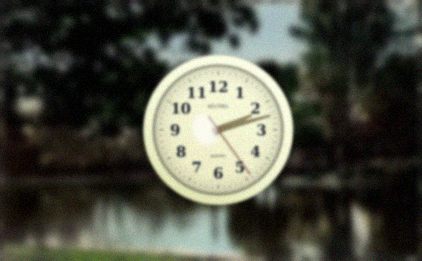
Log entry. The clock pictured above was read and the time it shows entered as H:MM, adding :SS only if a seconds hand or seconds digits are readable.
2:12:24
